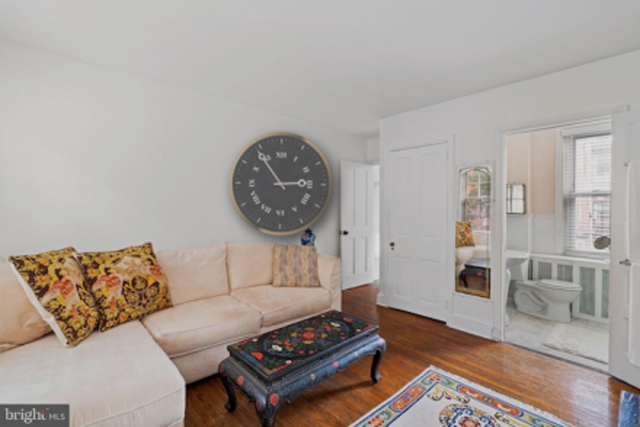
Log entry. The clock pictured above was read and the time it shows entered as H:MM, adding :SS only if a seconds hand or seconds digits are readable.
2:54
